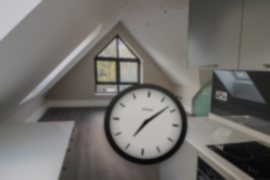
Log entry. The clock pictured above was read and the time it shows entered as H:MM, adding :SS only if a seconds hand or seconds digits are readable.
7:08
